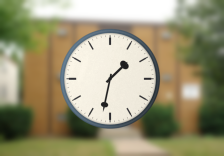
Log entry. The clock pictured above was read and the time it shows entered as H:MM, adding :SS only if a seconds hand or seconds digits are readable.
1:32
